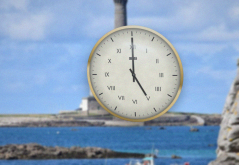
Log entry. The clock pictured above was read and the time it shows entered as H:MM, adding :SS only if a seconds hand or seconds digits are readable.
5:00
